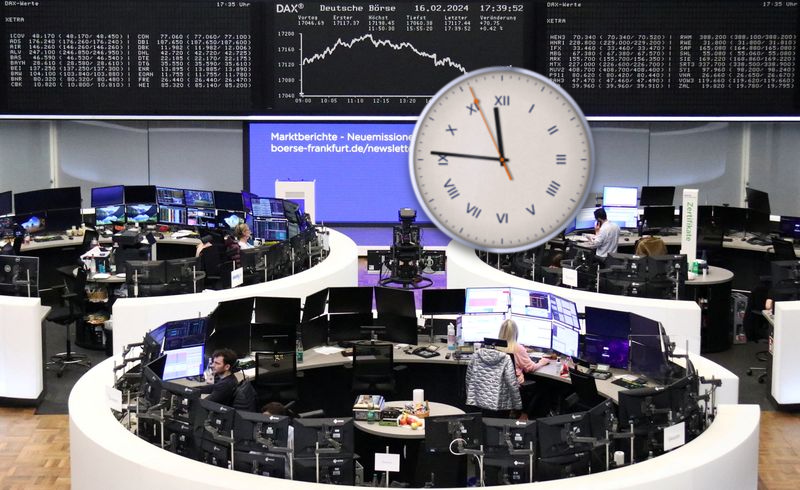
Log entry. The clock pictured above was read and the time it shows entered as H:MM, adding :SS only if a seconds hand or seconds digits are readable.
11:45:56
